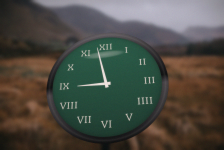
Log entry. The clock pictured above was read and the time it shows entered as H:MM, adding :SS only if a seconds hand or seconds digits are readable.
8:58
